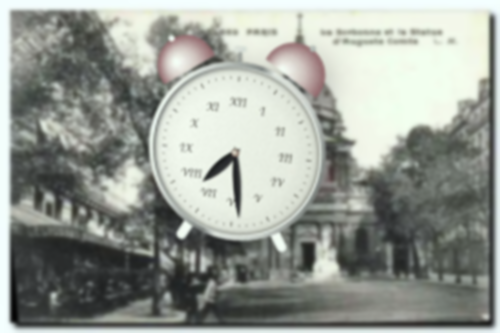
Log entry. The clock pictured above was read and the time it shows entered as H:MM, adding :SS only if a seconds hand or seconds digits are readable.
7:29
